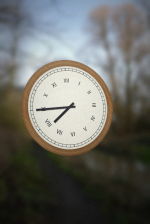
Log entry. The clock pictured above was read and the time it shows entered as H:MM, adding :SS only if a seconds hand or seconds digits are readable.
7:45
